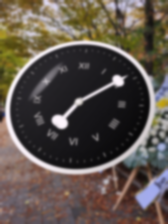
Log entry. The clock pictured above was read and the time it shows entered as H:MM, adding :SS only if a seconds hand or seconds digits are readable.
7:09
